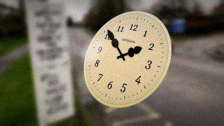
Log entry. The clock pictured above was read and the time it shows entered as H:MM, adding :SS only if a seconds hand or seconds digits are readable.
1:51
